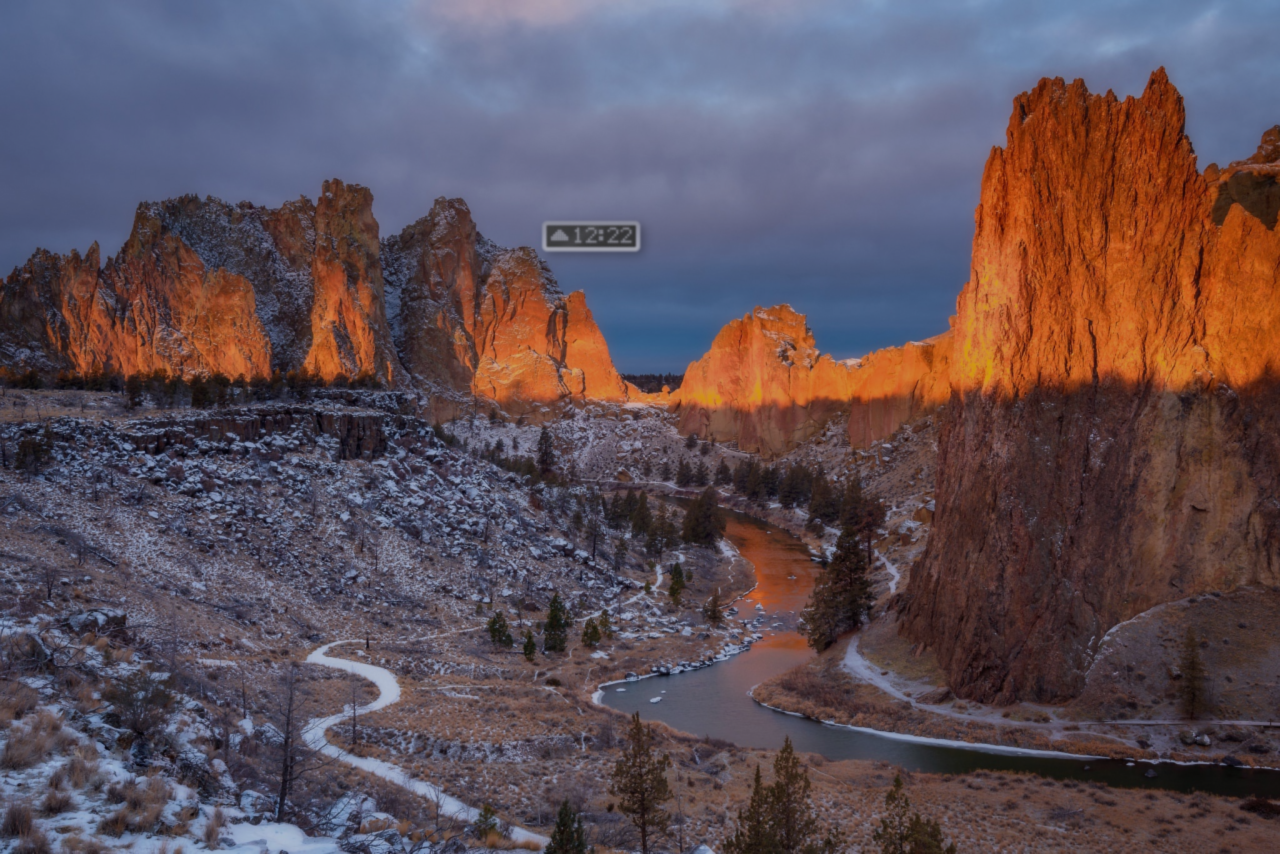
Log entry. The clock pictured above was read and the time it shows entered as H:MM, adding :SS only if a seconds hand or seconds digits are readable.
12:22
